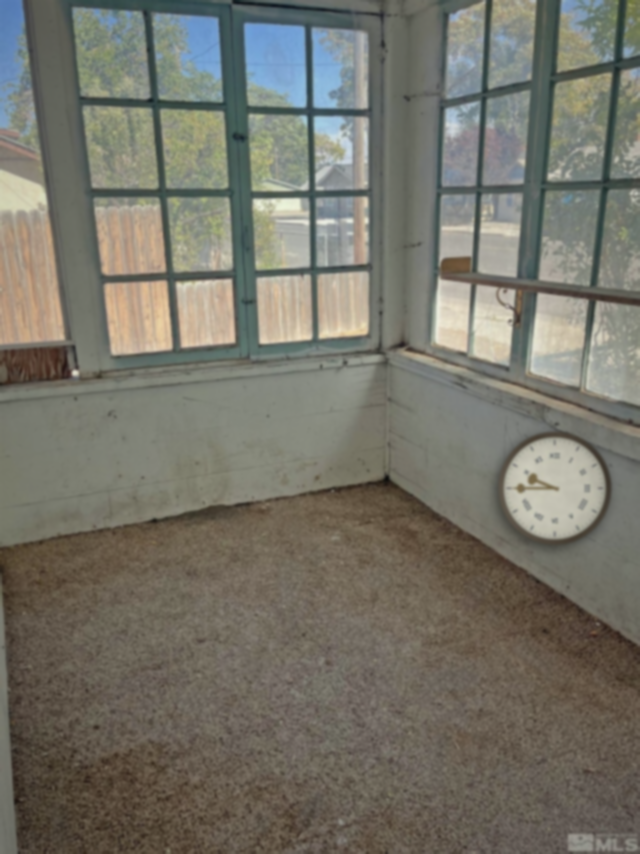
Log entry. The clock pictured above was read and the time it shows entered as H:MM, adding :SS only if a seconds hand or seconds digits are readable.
9:45
